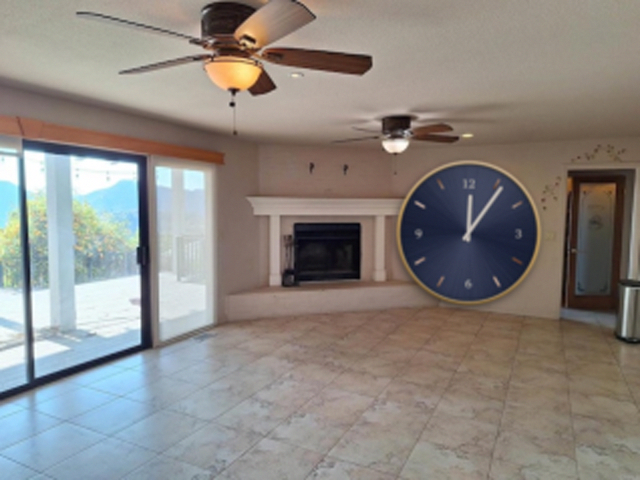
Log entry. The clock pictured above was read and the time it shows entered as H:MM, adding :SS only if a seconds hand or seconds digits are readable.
12:06
